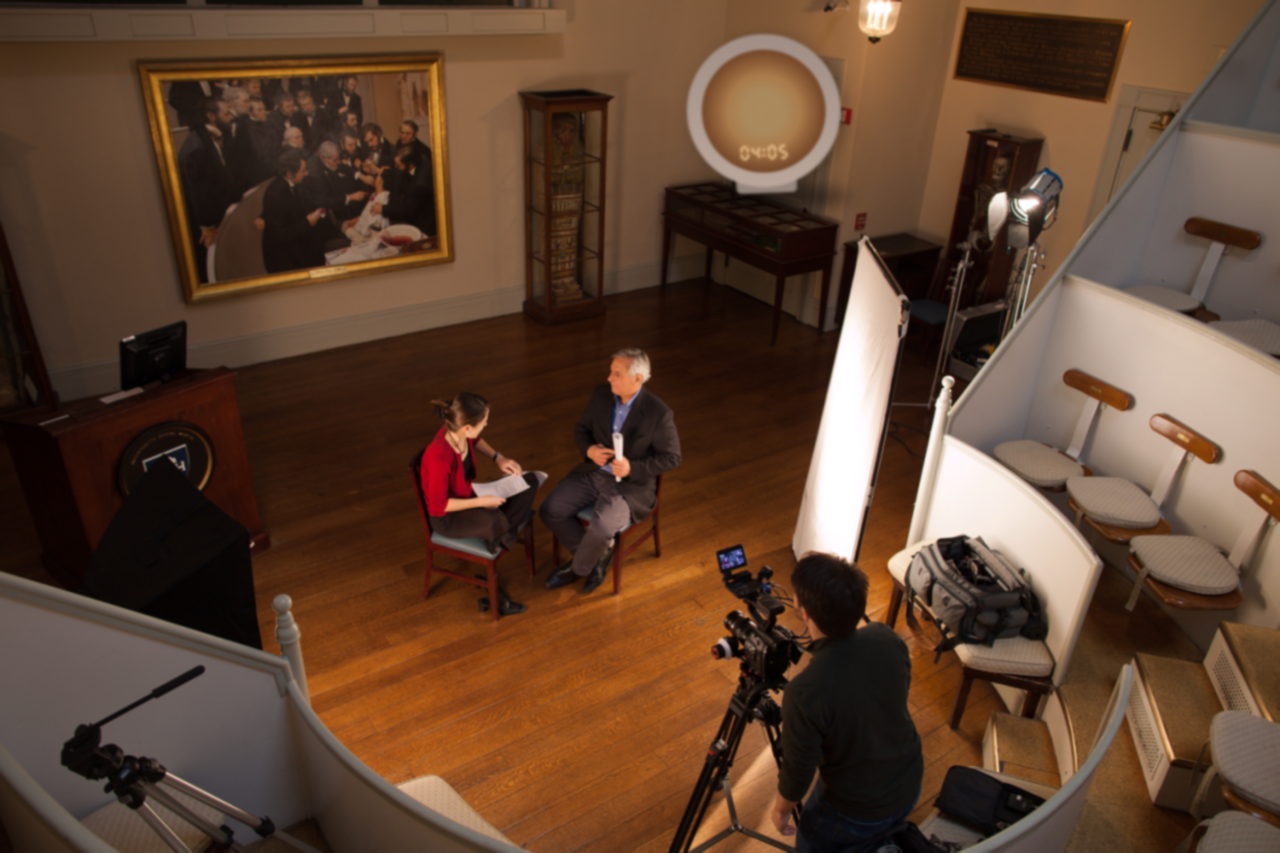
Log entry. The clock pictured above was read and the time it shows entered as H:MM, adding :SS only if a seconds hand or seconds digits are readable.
4:05
